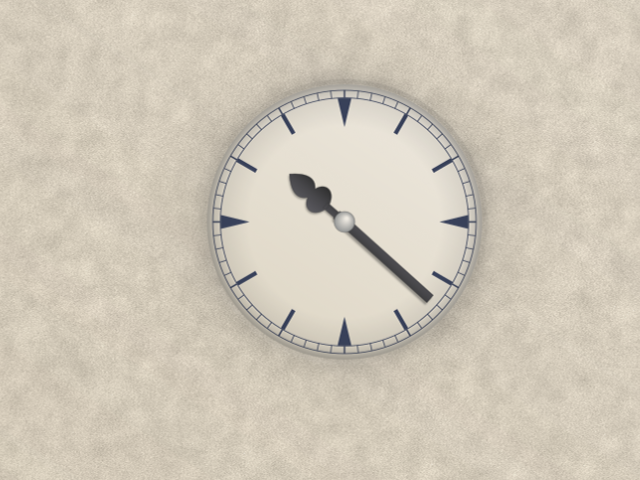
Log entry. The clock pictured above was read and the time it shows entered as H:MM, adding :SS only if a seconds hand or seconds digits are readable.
10:22
